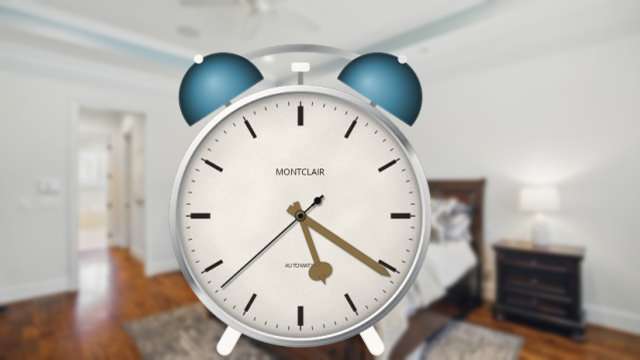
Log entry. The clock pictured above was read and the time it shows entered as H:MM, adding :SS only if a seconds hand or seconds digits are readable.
5:20:38
